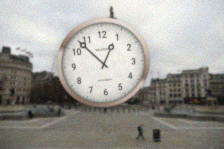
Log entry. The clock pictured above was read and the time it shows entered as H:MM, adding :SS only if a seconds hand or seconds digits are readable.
12:53
